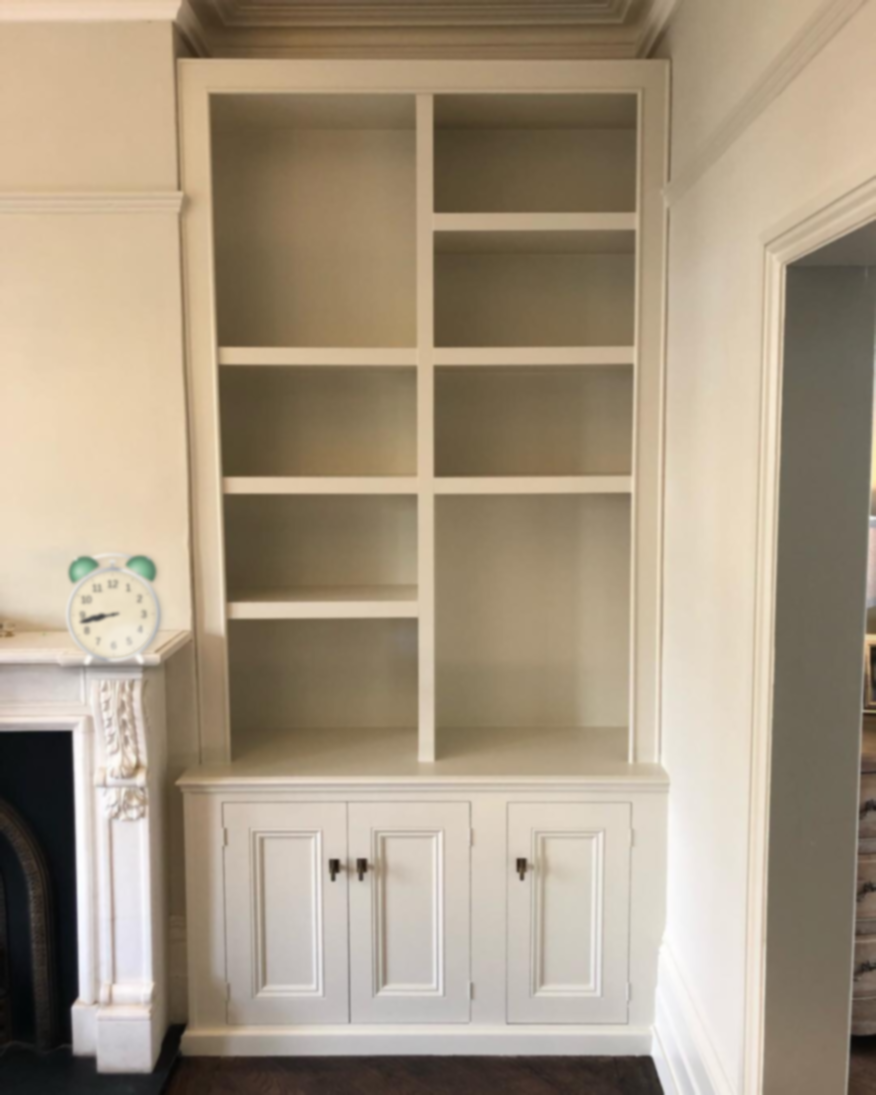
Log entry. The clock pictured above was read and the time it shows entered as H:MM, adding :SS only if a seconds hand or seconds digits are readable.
8:43
